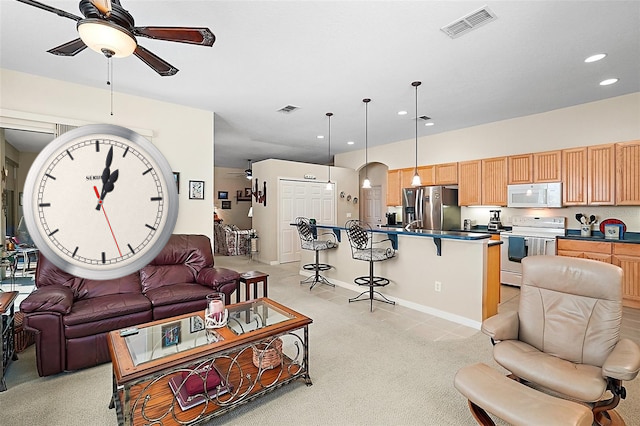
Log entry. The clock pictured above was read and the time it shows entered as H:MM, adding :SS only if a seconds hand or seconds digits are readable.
1:02:27
